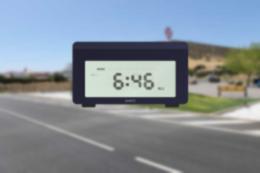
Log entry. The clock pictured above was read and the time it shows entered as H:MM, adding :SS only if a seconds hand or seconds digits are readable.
6:46
